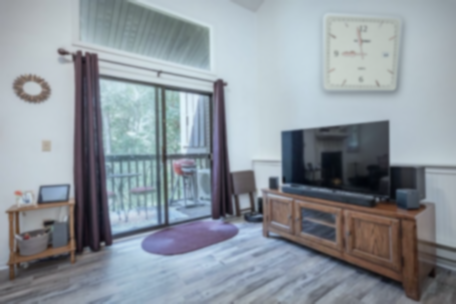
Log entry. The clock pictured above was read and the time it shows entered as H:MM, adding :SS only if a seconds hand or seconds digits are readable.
8:58
